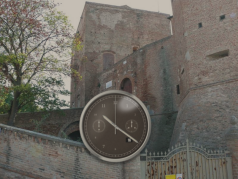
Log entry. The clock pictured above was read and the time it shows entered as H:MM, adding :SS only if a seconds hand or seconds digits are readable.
10:21
